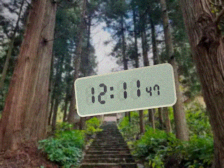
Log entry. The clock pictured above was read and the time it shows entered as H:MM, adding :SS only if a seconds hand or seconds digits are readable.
12:11:47
